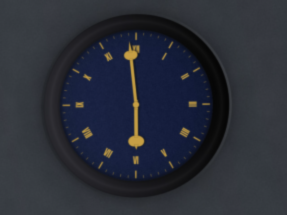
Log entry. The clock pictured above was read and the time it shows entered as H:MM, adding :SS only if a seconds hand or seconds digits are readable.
5:59
